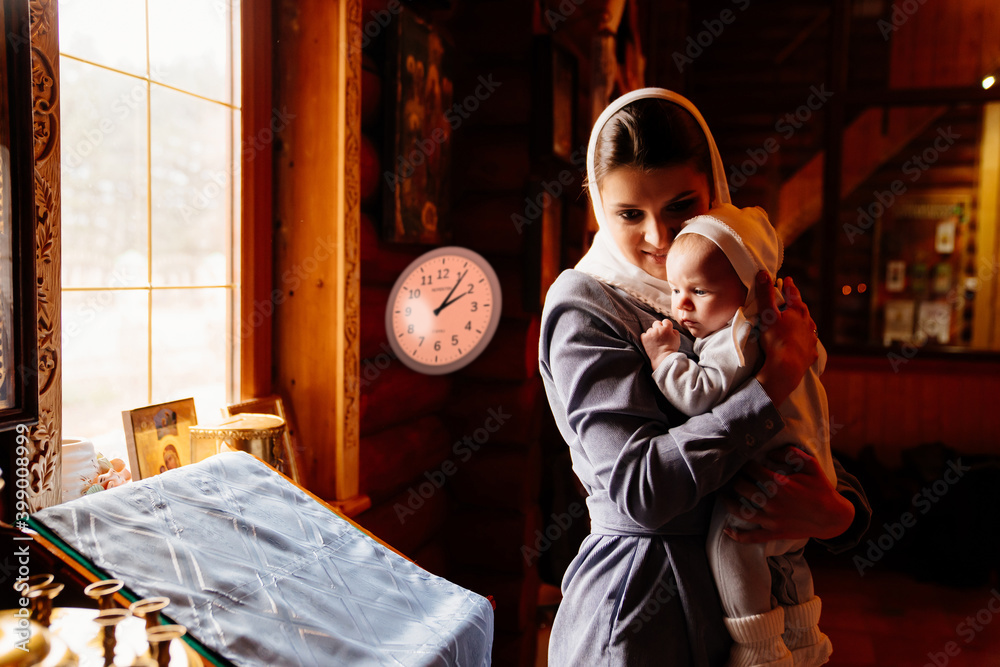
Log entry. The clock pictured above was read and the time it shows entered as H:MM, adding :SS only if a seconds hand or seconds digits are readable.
2:06
